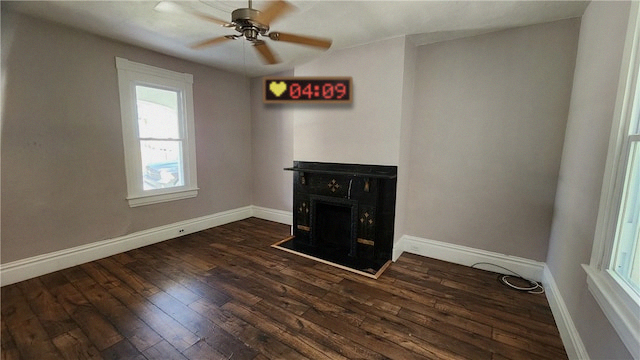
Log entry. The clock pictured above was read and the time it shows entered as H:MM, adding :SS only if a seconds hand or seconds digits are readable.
4:09
